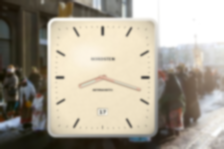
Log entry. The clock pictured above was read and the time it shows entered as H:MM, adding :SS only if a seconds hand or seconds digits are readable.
8:18
